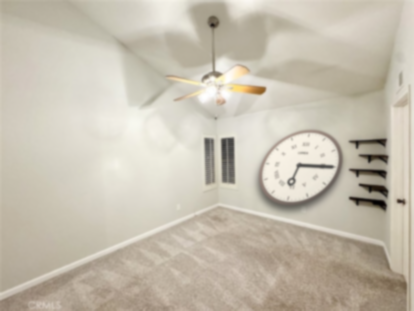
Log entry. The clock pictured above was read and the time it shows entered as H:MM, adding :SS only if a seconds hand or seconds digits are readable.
6:15
